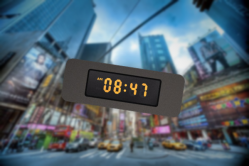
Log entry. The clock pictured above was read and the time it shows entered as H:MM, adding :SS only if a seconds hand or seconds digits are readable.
8:47
